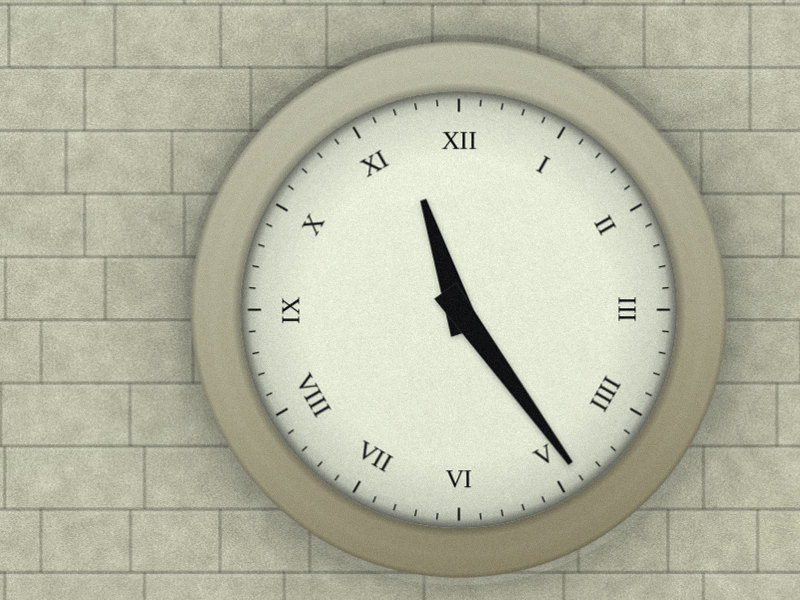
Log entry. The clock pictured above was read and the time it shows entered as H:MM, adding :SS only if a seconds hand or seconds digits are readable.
11:24
